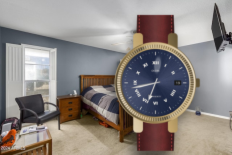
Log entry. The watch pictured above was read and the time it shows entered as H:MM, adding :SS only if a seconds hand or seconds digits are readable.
6:43
